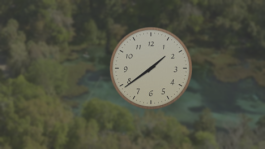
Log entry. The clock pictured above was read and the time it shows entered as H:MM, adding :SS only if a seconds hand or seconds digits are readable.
1:39
